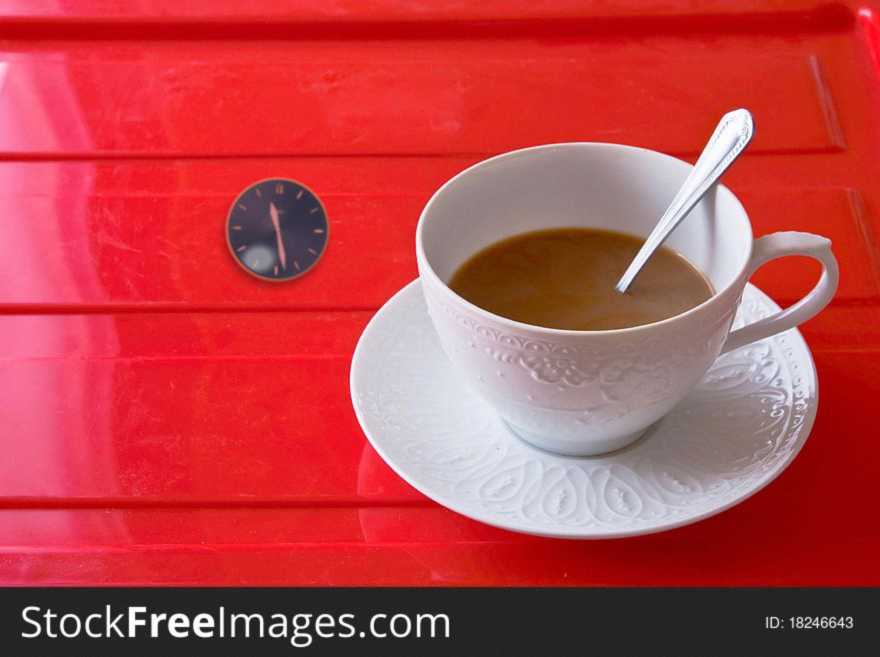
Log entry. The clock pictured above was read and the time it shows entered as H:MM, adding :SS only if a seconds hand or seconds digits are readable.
11:28
